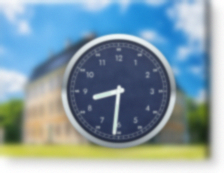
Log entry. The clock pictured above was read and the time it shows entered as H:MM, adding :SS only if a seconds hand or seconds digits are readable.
8:31
